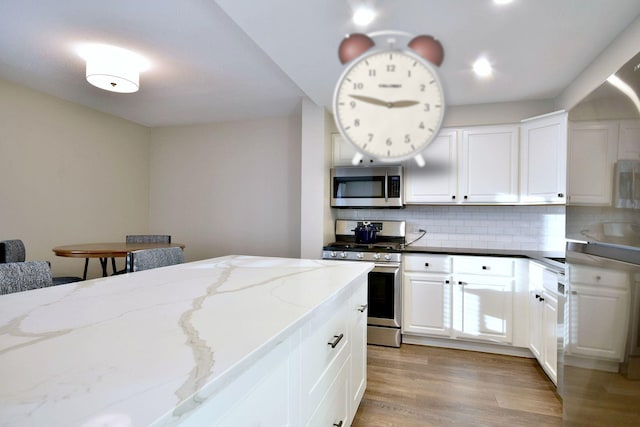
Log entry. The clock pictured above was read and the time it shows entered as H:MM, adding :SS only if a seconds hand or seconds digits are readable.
2:47
